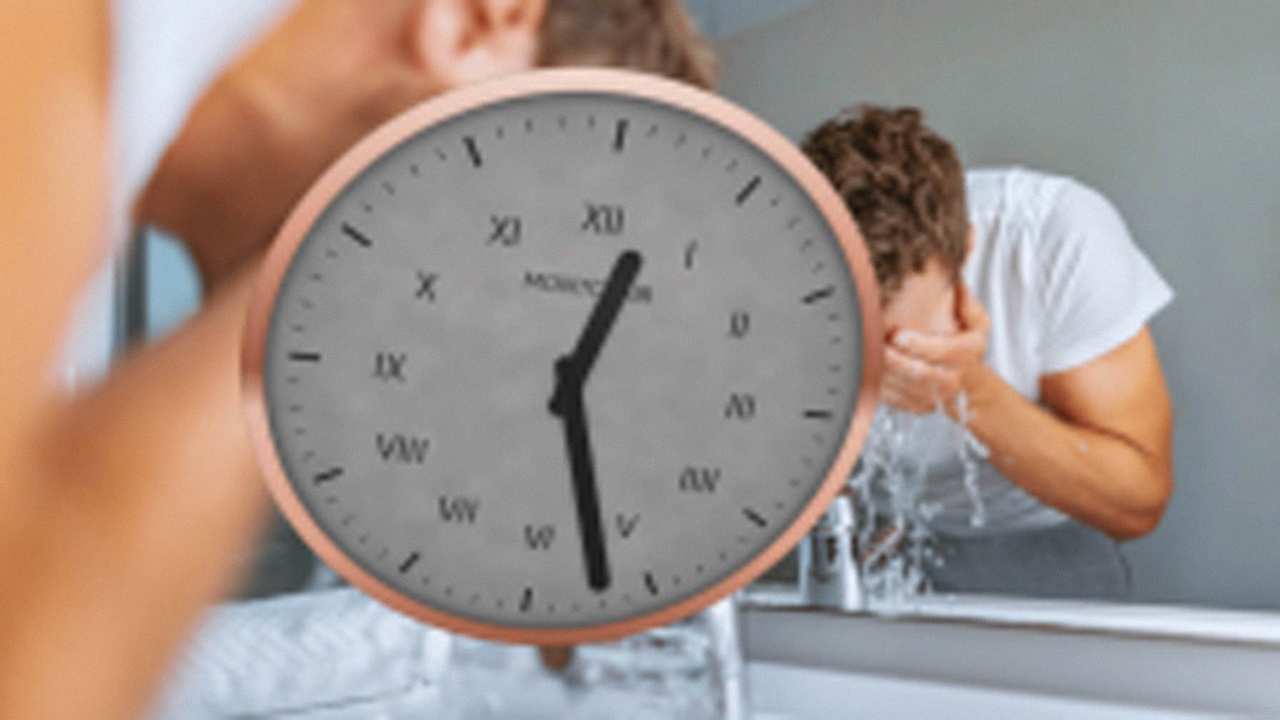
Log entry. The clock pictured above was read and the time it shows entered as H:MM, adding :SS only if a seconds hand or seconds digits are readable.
12:27
